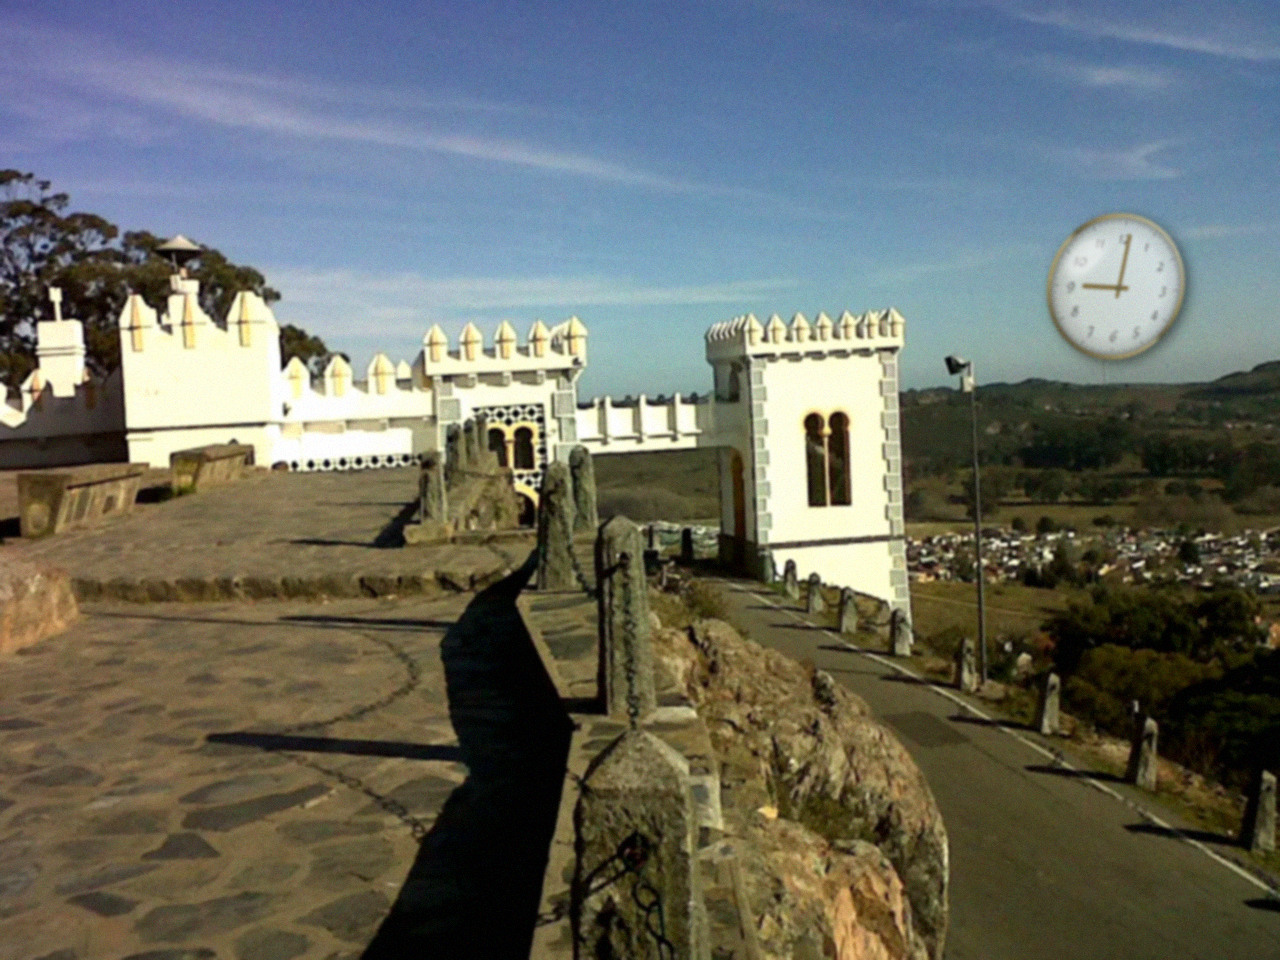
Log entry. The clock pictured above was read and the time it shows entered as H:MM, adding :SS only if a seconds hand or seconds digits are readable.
9:01
